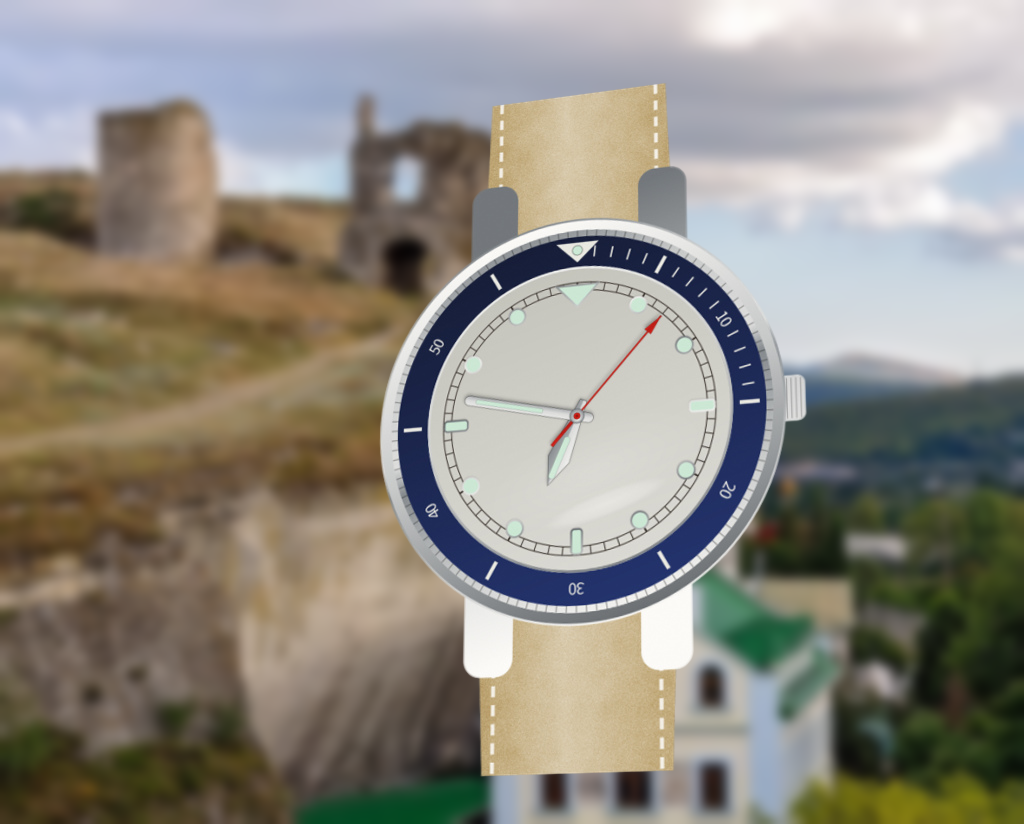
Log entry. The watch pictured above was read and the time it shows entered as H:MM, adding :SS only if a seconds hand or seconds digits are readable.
6:47:07
